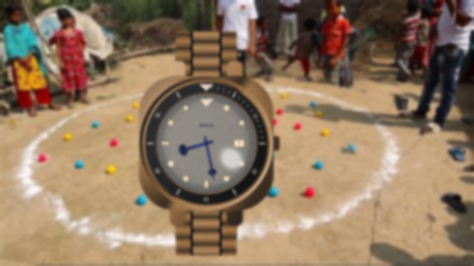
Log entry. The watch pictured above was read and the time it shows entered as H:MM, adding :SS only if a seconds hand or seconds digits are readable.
8:28
